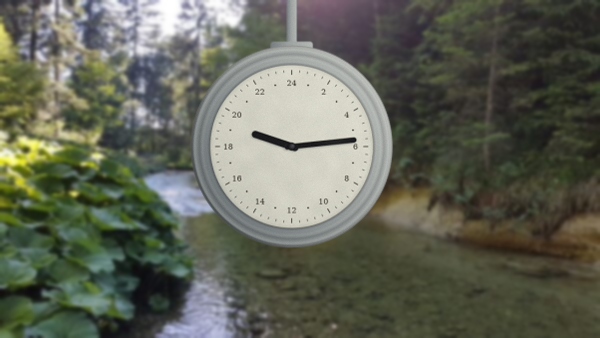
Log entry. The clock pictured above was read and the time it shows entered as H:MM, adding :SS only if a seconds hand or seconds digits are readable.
19:14
